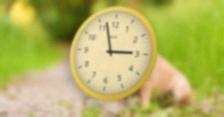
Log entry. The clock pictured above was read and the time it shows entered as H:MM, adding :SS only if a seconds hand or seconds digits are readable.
2:57
